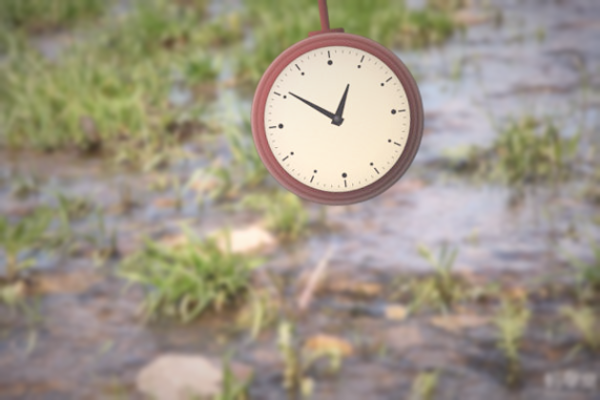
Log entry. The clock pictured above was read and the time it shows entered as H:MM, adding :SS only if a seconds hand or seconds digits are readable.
12:51
